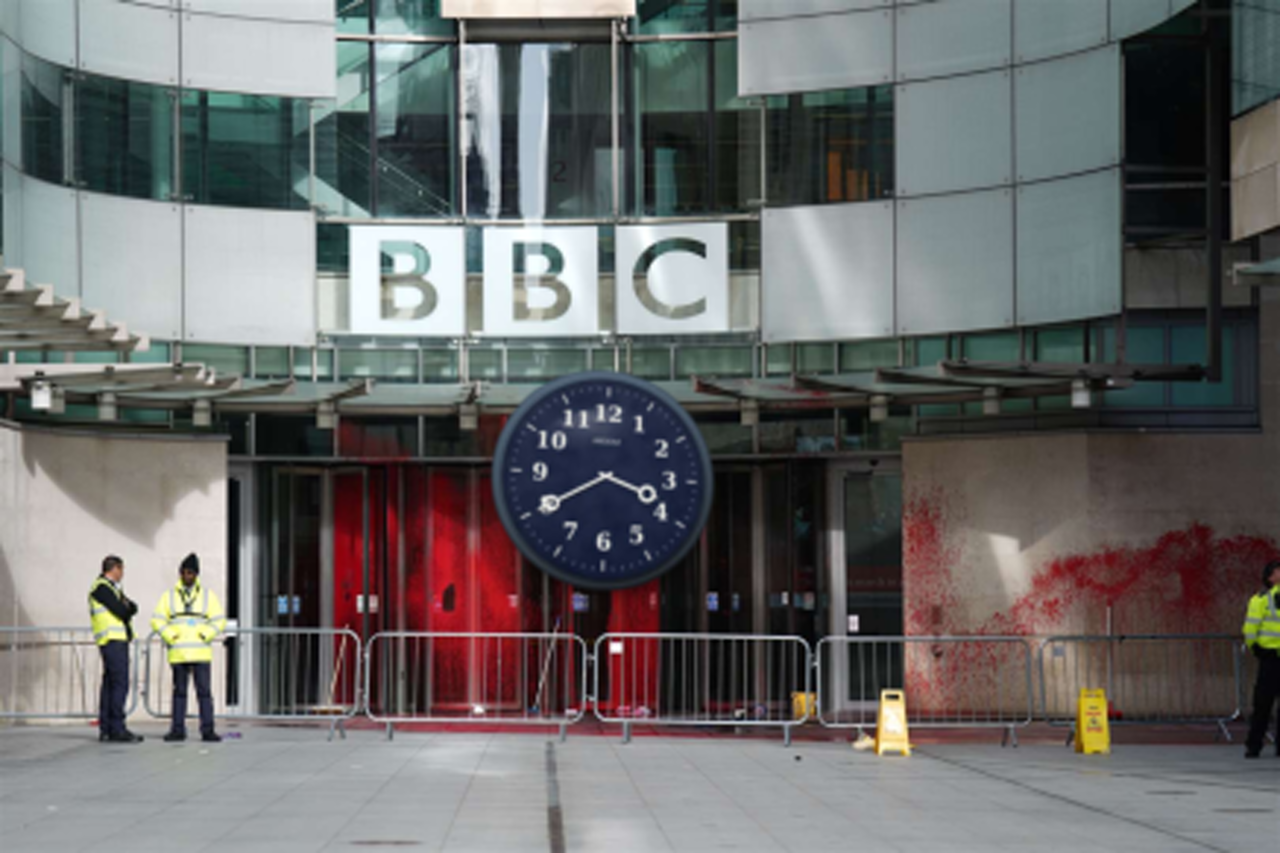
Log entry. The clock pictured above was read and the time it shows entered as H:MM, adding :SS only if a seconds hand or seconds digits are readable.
3:40
